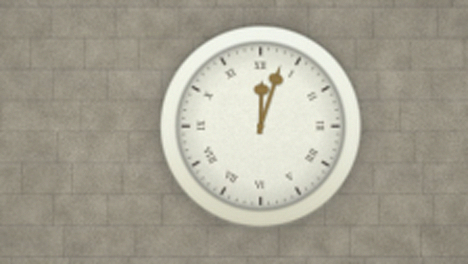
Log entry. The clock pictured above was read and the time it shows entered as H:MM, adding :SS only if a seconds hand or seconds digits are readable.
12:03
